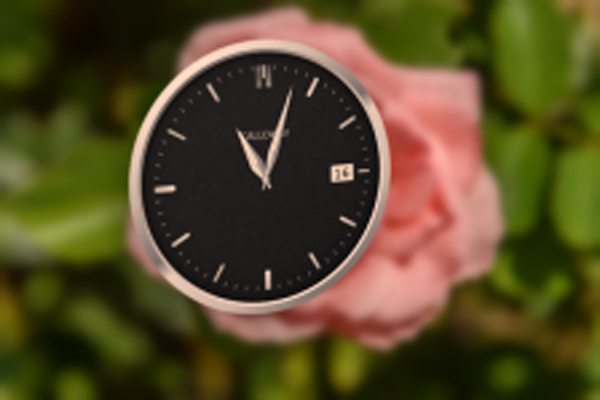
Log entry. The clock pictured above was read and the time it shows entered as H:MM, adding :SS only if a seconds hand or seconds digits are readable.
11:03
